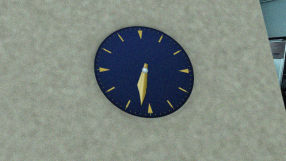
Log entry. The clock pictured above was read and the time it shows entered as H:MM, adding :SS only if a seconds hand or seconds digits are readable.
6:32
